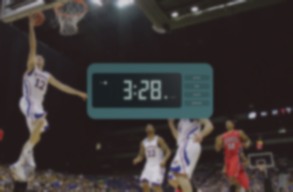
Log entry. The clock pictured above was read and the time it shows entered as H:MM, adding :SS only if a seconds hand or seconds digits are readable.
3:28
